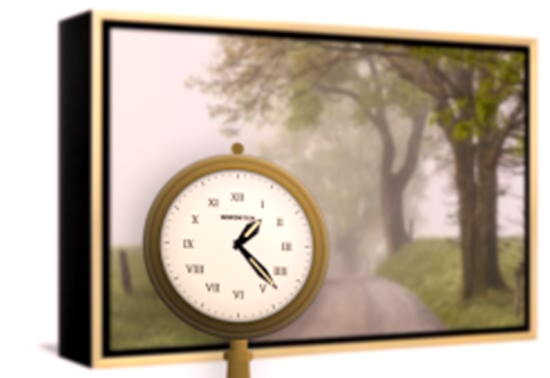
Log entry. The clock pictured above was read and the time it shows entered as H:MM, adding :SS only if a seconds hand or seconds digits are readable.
1:23
